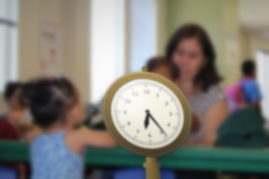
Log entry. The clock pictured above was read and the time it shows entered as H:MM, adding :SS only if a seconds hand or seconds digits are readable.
6:24
